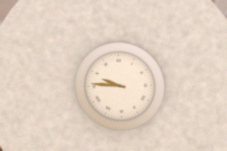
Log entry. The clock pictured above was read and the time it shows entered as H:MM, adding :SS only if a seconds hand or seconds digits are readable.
9:46
